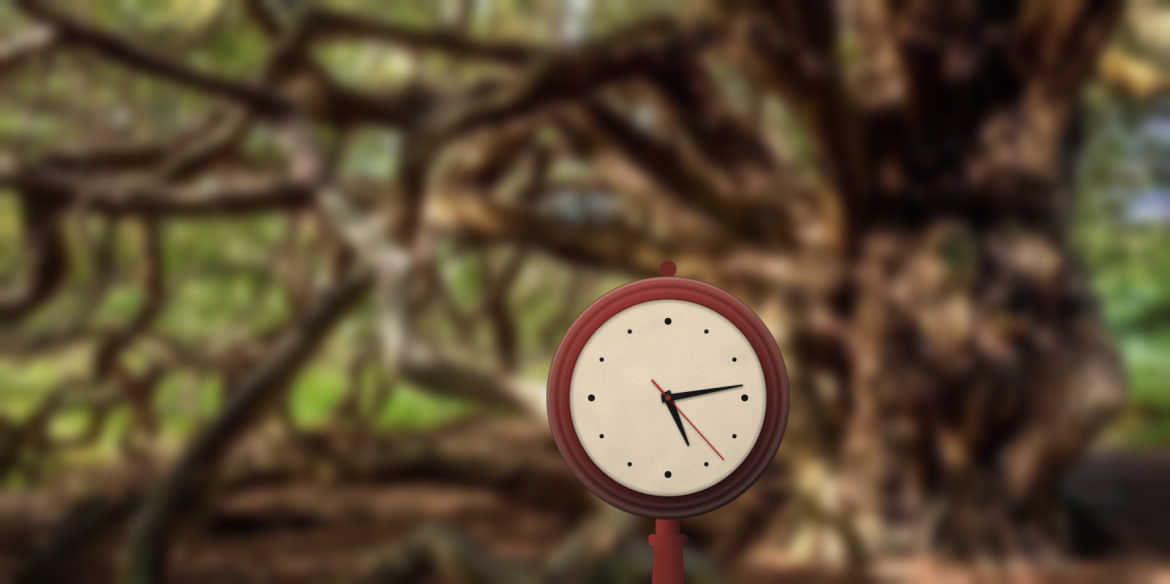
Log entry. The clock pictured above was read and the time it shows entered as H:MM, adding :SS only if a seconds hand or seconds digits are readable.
5:13:23
